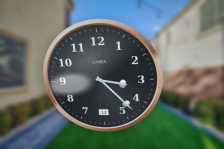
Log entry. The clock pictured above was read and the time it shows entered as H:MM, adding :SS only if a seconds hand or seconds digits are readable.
3:23
